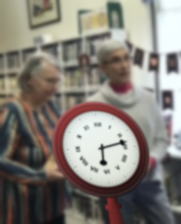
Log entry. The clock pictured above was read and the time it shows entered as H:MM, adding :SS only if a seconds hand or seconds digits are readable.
6:13
